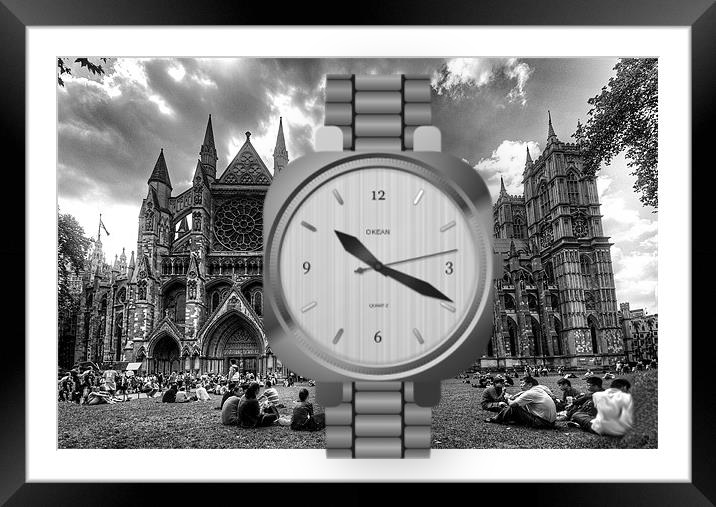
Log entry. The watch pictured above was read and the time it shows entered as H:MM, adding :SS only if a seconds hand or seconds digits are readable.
10:19:13
